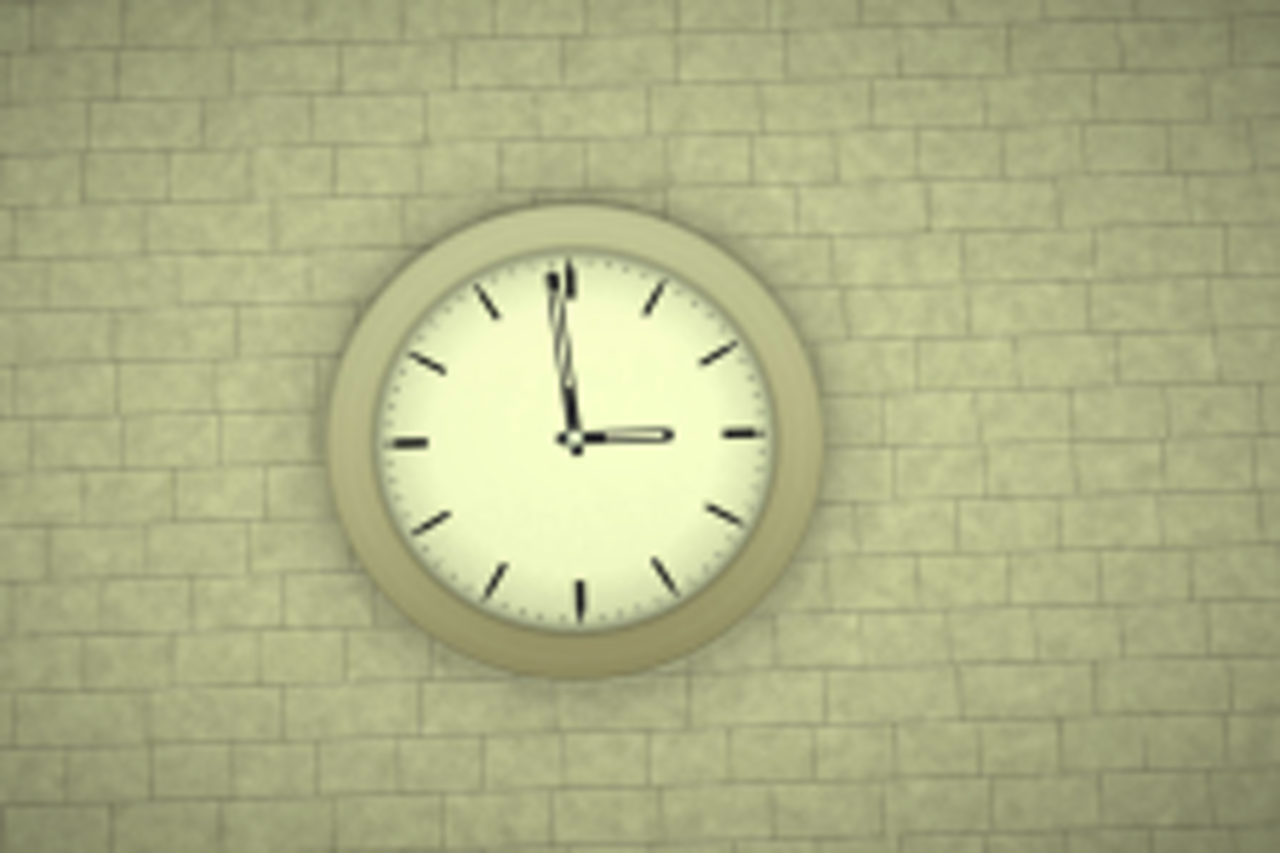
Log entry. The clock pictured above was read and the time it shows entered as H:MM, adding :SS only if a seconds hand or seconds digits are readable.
2:59
